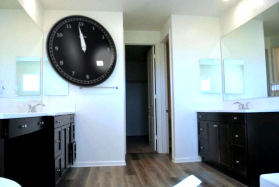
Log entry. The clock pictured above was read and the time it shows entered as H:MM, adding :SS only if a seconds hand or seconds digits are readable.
11:59
